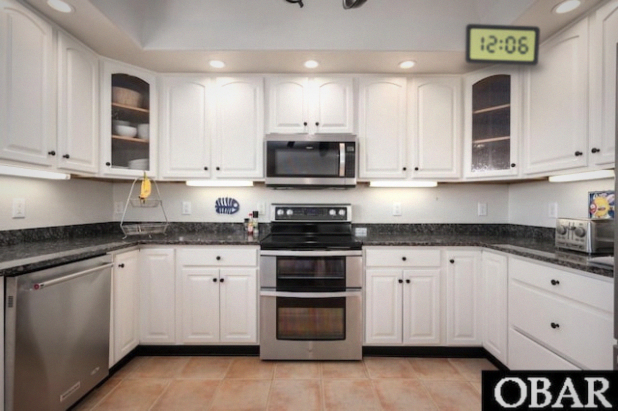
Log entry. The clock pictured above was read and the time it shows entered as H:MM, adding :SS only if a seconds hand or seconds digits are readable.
12:06
